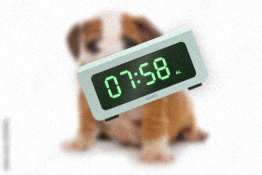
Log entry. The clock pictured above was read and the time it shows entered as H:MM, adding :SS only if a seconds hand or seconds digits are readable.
7:58
